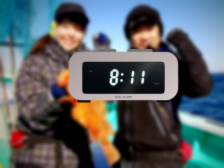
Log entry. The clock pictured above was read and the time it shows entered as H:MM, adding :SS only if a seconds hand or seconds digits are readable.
8:11
